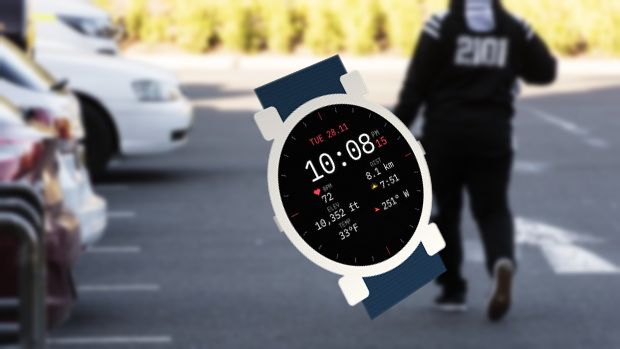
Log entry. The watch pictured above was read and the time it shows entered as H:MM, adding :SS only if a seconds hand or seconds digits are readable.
10:08:15
